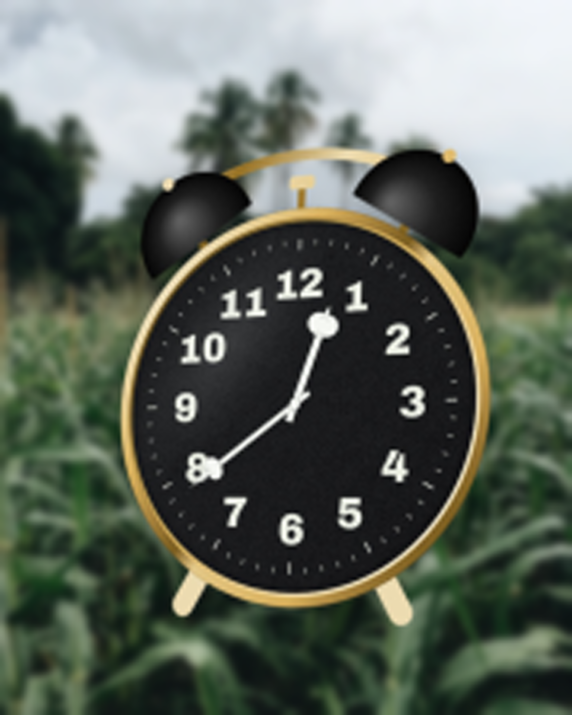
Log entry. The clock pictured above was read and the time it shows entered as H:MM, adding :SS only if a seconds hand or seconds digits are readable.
12:39
